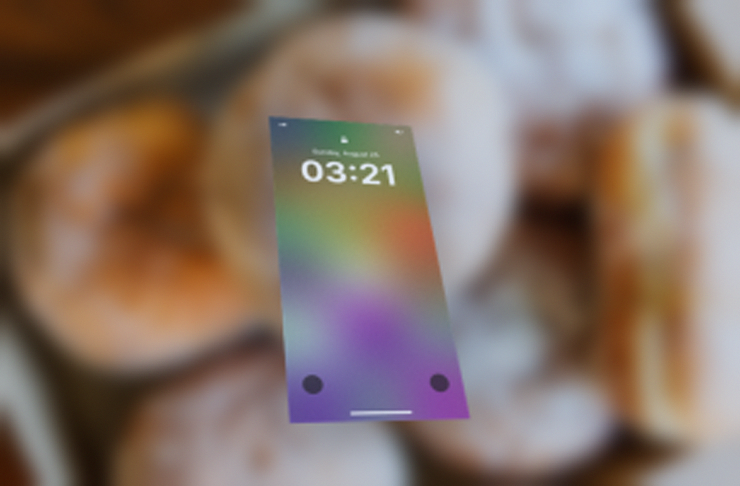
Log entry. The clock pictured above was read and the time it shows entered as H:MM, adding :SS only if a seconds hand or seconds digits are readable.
3:21
